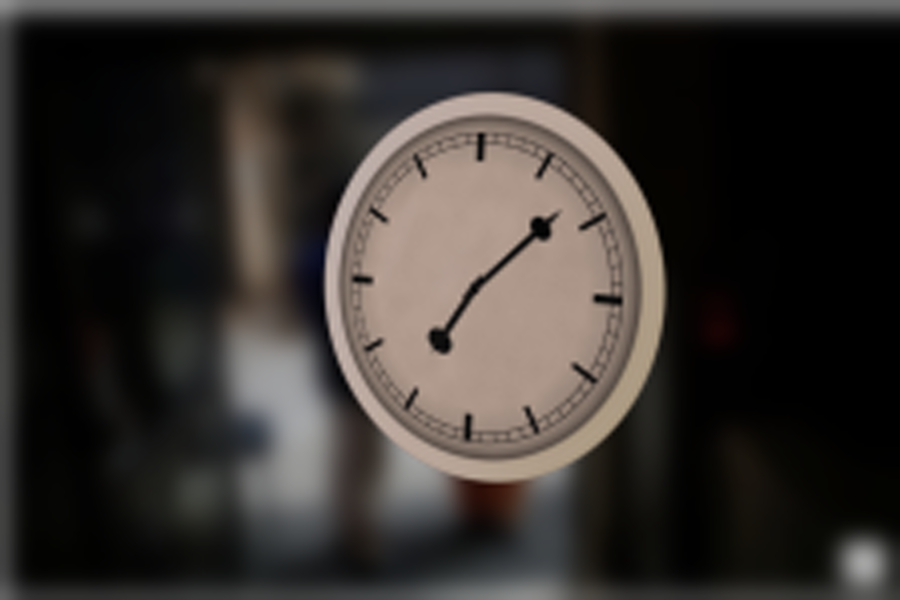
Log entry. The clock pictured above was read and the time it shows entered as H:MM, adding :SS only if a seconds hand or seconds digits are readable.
7:08
